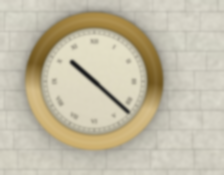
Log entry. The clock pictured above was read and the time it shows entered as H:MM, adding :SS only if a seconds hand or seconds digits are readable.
10:22
